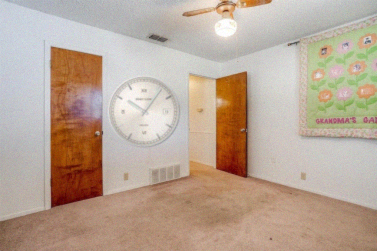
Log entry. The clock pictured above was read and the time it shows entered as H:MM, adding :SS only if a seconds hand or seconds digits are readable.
10:06
